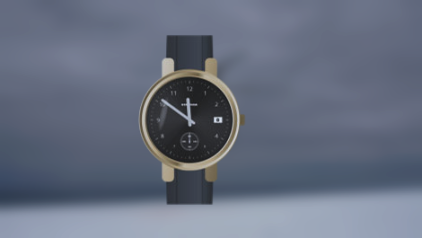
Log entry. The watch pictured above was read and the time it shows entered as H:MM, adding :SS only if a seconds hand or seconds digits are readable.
11:51
